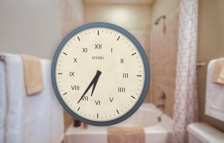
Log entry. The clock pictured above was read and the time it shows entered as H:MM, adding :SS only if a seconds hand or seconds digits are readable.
6:36
